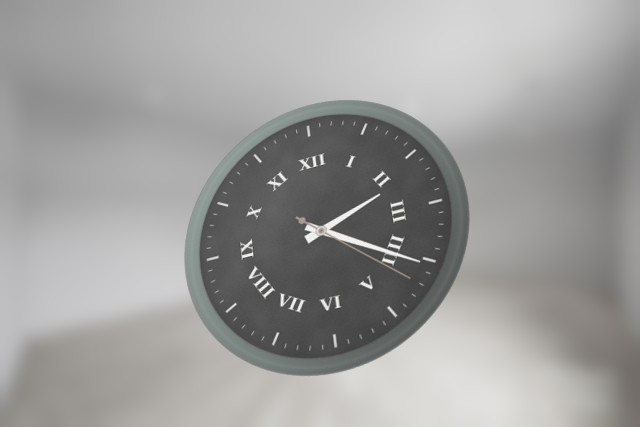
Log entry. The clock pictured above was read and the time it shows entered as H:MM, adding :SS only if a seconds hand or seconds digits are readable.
2:20:22
